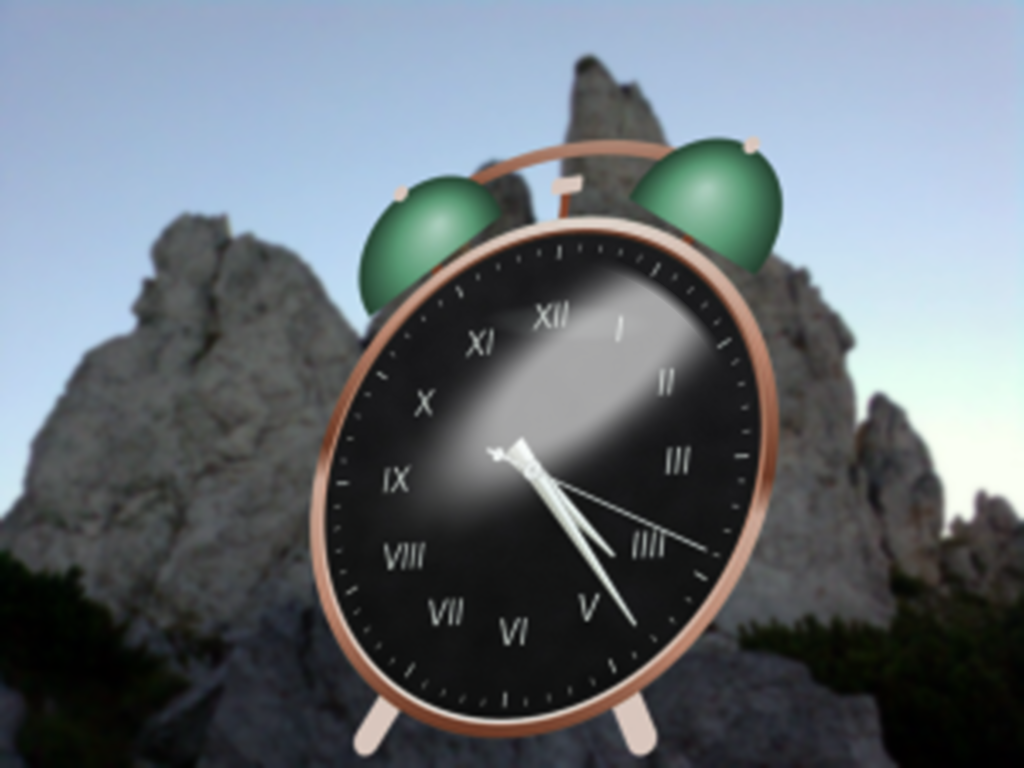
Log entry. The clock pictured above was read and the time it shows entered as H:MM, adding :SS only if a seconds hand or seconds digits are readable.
4:23:19
